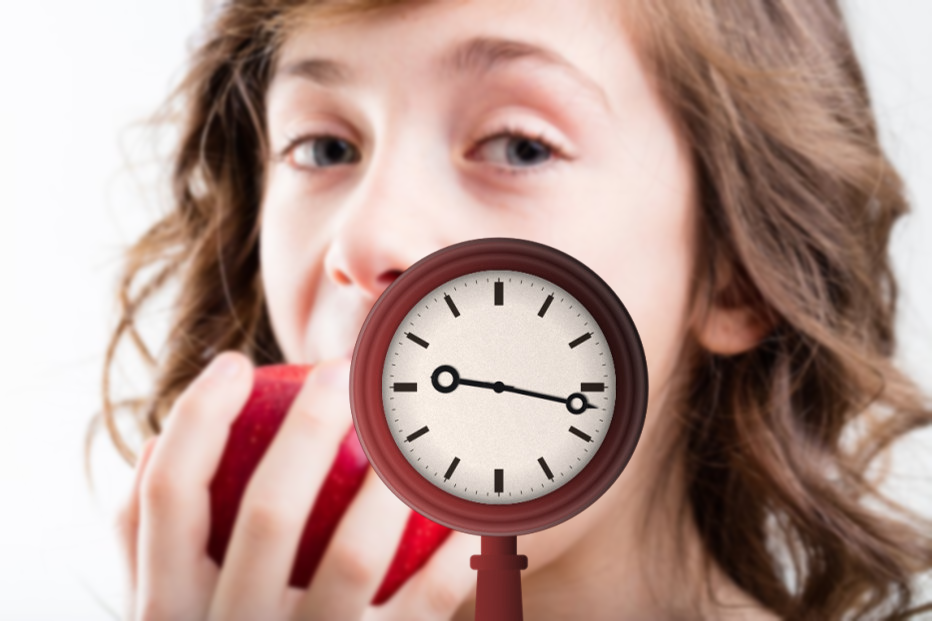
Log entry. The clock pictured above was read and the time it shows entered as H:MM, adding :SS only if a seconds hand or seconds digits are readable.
9:17
